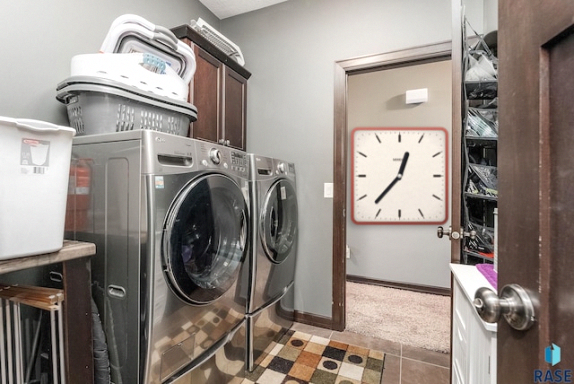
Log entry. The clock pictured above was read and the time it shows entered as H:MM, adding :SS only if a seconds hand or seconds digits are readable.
12:37
